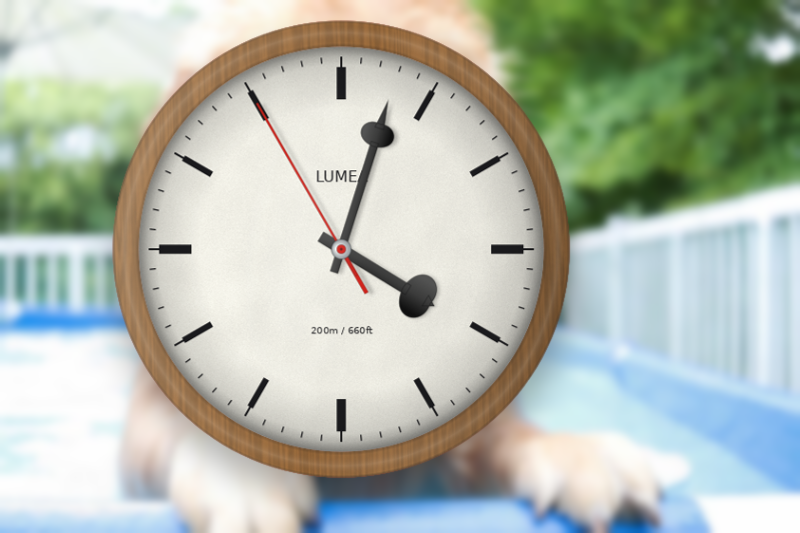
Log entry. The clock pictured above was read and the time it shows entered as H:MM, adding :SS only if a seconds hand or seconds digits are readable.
4:02:55
